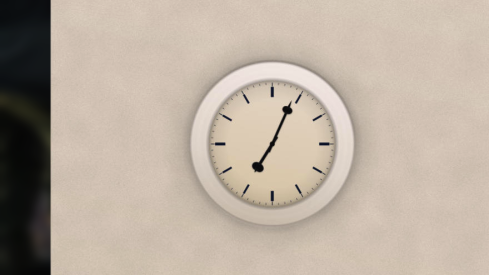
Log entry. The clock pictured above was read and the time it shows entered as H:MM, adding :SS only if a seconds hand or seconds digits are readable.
7:04
